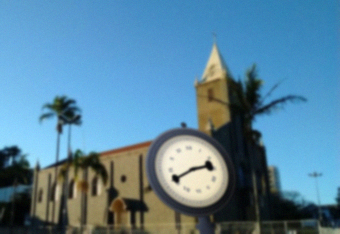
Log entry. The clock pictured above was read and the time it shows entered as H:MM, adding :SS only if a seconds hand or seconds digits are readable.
2:41
